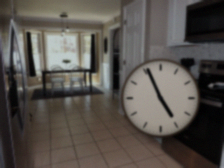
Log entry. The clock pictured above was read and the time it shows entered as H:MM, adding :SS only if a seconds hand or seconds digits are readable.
4:56
